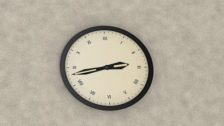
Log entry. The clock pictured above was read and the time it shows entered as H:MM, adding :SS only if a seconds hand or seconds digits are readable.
2:43
